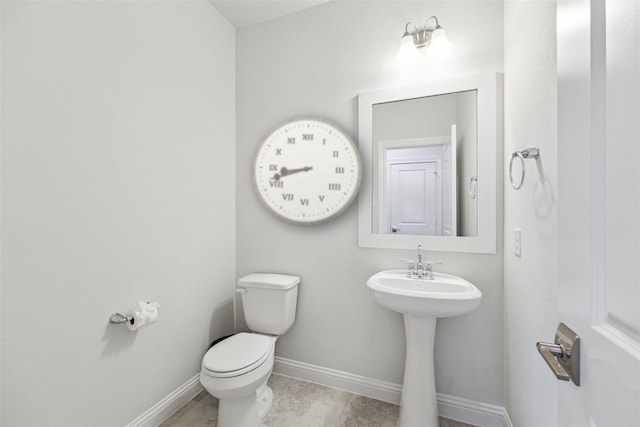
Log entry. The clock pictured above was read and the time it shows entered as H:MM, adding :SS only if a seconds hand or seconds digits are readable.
8:42
